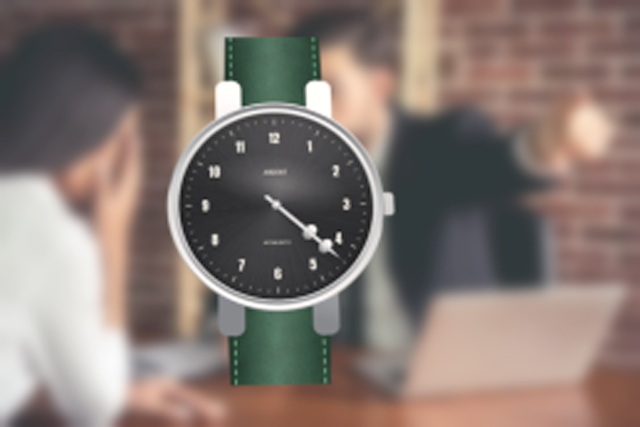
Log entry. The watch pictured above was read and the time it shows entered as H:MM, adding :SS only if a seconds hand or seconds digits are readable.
4:22
